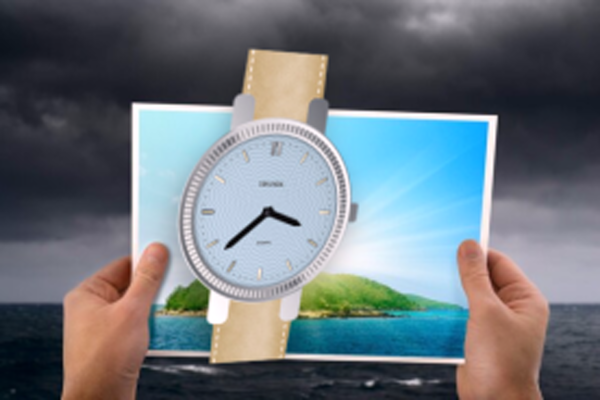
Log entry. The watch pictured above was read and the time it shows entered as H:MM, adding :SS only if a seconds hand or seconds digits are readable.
3:38
